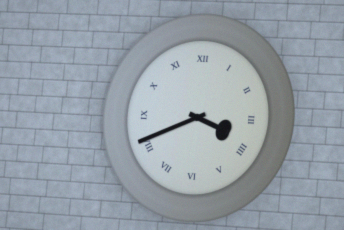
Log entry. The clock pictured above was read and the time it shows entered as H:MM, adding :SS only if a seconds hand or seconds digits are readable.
3:41
